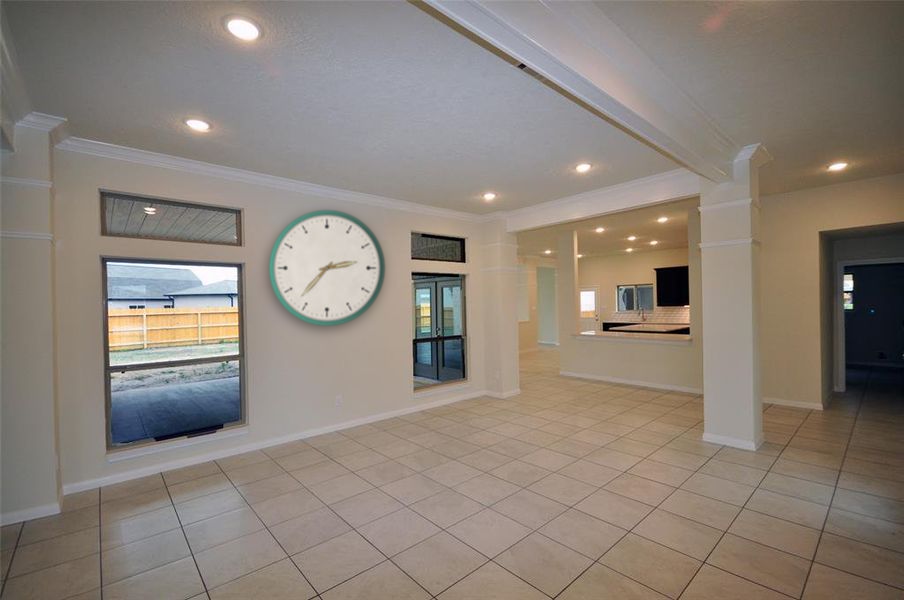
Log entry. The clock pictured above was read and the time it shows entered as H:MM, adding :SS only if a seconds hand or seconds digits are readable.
2:37
